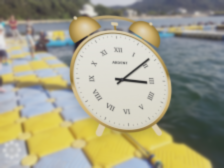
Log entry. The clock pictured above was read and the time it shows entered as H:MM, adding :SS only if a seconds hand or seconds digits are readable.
3:09
